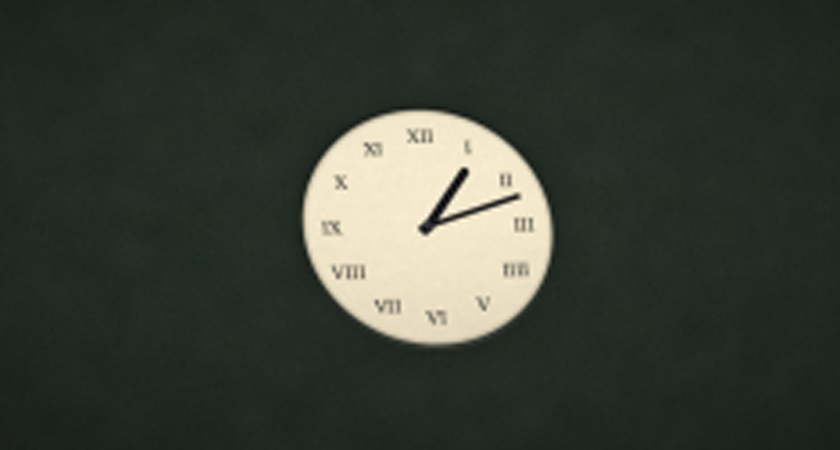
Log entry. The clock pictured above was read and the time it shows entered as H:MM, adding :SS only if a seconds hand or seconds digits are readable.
1:12
